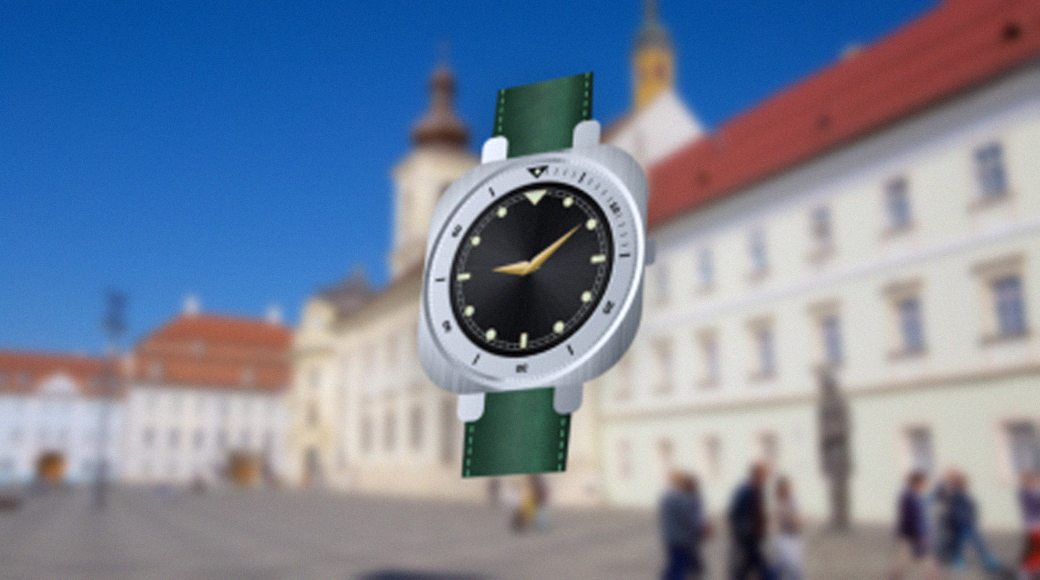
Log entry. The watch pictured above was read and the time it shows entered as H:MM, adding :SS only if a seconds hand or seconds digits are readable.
9:09
